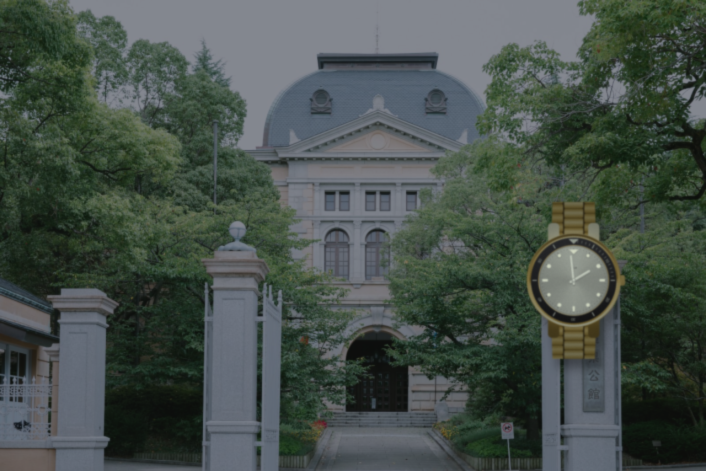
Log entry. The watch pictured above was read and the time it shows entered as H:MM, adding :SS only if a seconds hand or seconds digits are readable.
1:59
